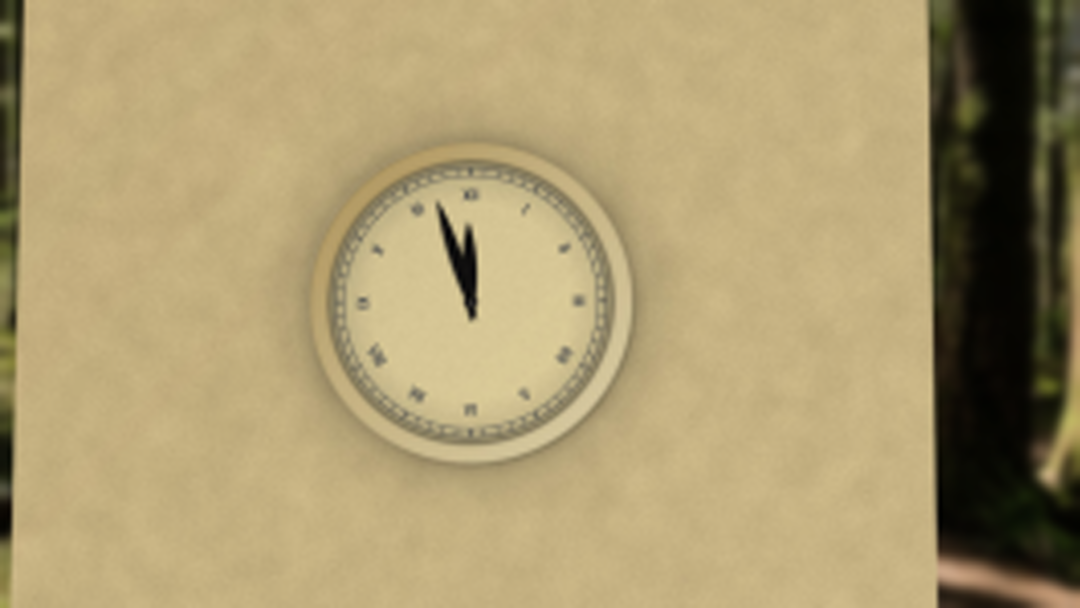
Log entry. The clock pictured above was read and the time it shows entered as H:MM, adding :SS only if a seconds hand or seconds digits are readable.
11:57
